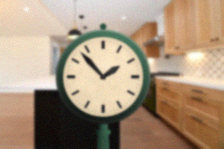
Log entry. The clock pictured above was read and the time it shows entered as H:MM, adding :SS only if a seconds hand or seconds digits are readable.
1:53
